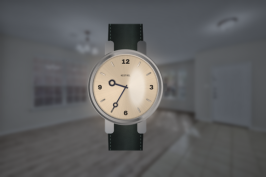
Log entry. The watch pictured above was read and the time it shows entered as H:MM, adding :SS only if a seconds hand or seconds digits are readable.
9:35
